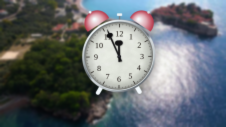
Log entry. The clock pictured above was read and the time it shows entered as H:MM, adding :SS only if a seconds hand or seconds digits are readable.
11:56
